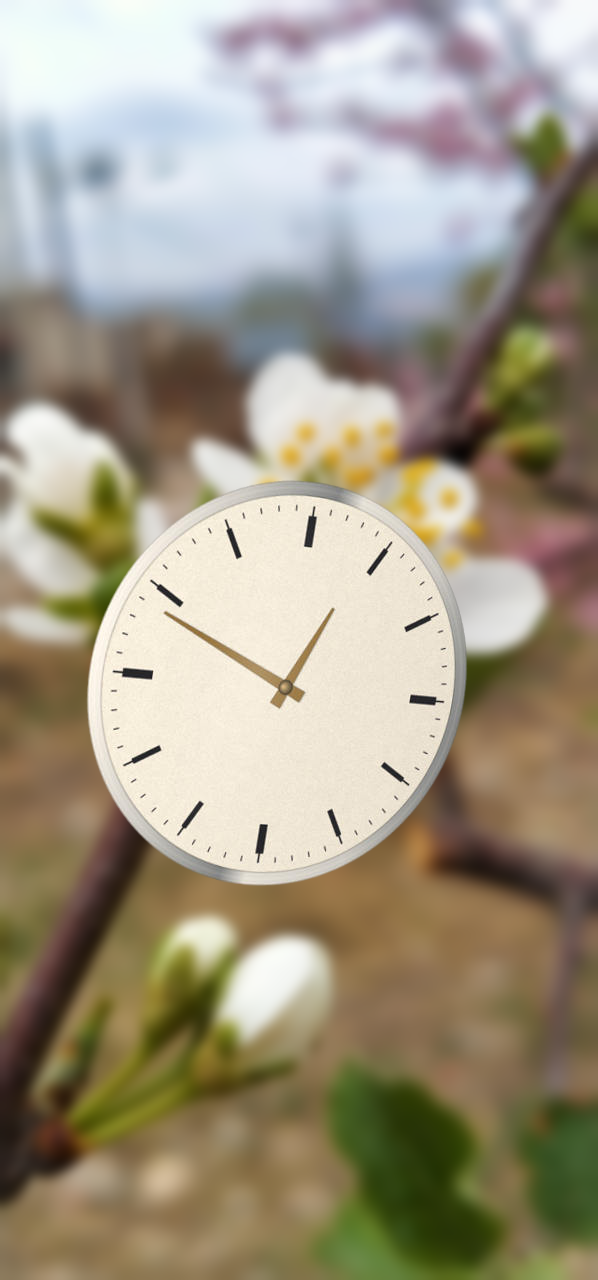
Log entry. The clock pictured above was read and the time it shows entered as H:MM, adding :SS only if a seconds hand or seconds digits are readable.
12:49
